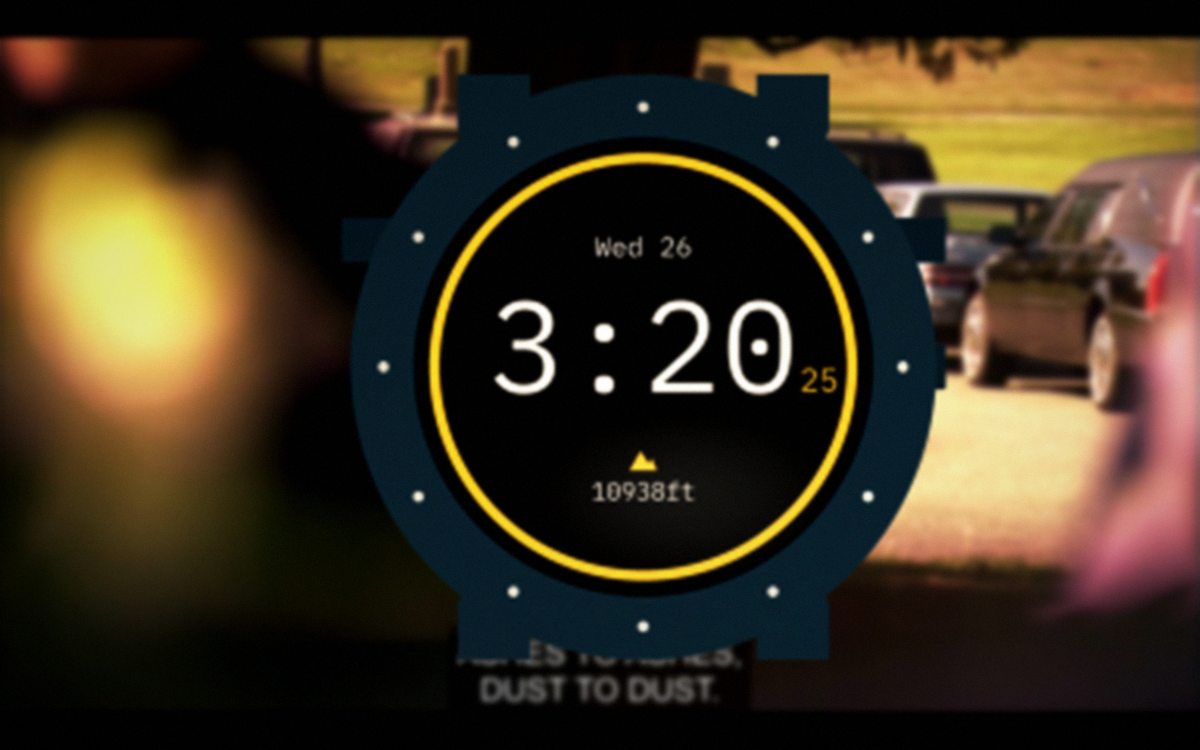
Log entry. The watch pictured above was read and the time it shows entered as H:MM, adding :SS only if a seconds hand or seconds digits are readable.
3:20:25
